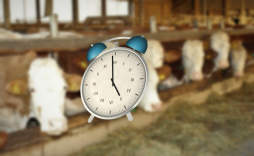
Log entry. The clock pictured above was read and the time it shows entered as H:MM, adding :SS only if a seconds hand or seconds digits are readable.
4:59
